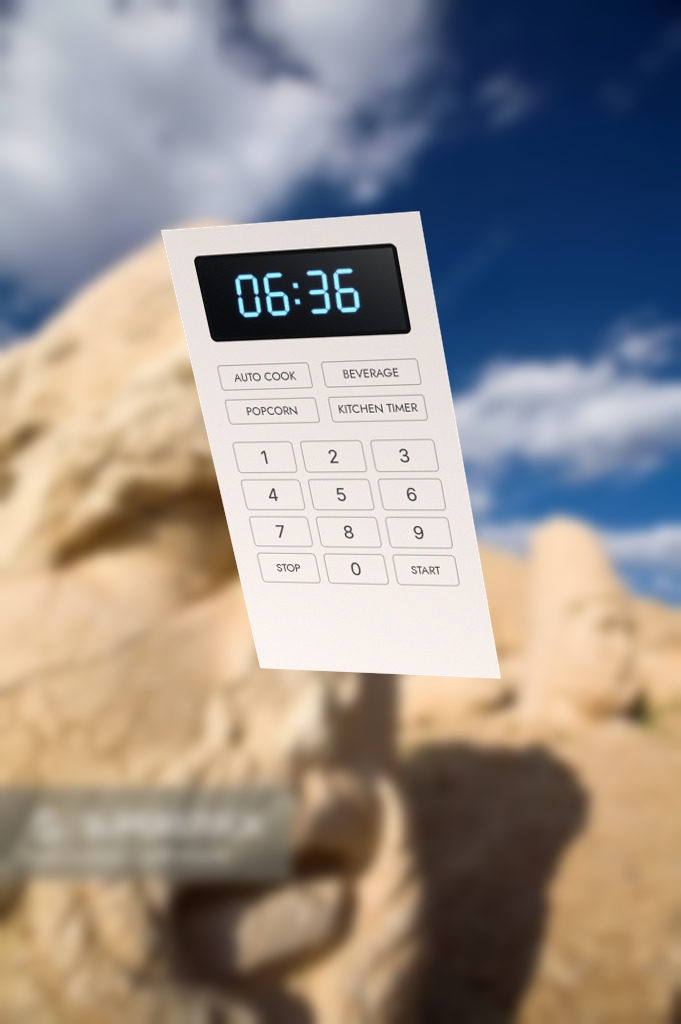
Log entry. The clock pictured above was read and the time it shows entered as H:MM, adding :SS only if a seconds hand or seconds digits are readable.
6:36
